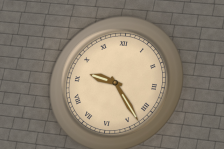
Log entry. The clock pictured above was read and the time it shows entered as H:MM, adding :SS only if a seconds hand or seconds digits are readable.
9:23
